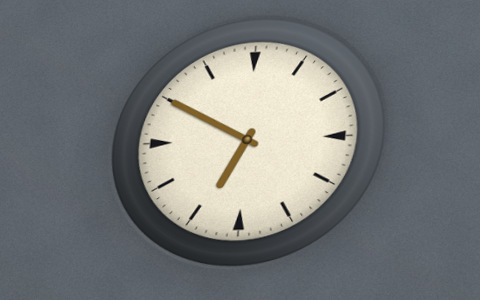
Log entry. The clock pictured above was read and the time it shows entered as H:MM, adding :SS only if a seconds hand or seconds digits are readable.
6:50
